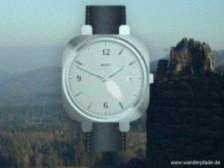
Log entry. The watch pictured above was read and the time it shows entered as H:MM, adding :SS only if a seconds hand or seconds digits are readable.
1:49
